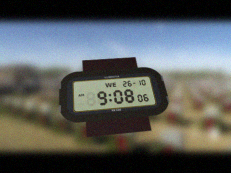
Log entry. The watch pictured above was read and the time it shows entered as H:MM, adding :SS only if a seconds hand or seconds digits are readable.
9:08:06
